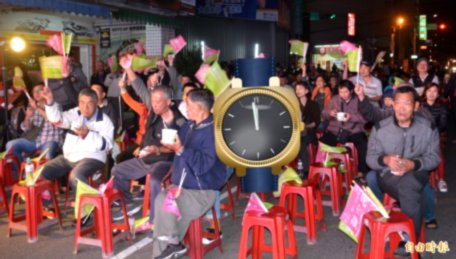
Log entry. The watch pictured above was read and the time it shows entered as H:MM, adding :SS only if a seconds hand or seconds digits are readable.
11:59
